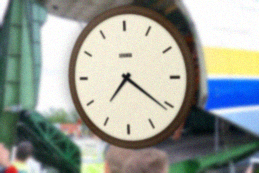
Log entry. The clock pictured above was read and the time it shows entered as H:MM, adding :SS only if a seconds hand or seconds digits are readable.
7:21
